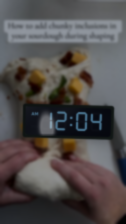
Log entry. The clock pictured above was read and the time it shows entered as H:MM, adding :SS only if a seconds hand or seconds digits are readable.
12:04
